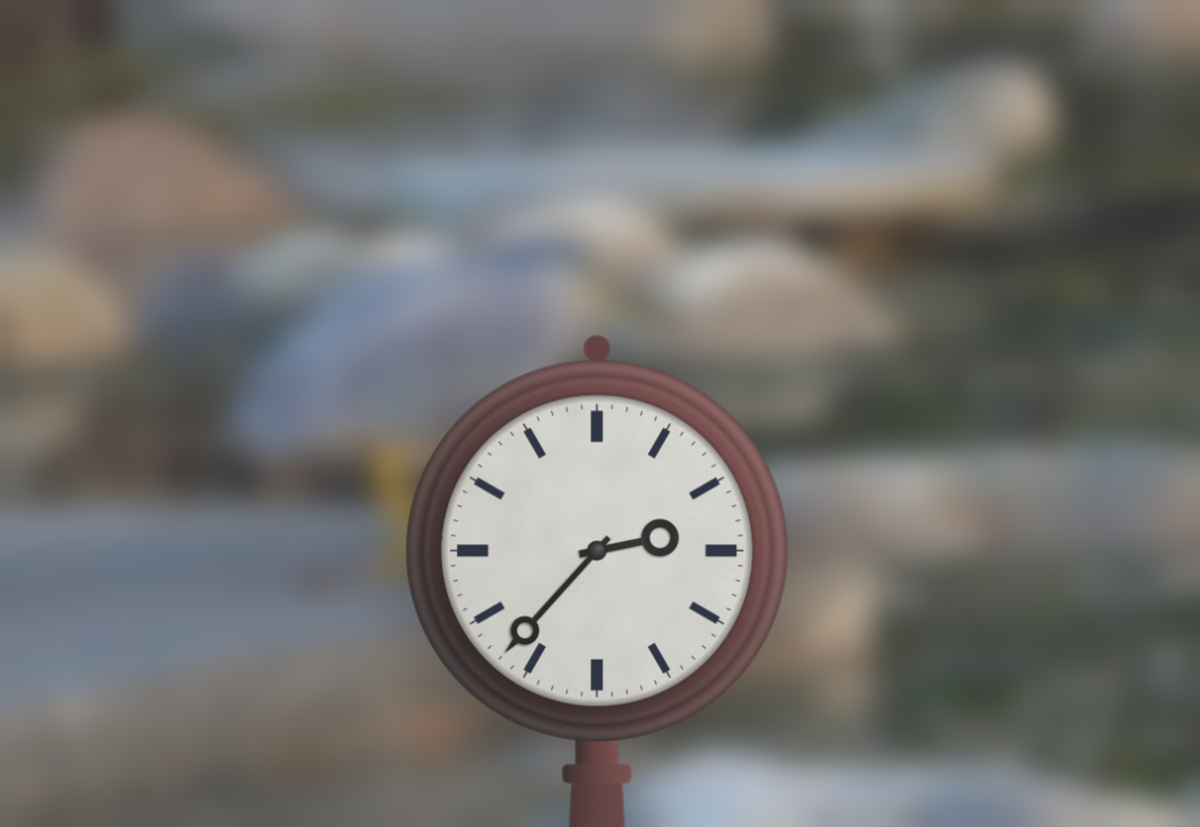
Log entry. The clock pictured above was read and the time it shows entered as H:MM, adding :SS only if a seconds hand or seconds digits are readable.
2:37
